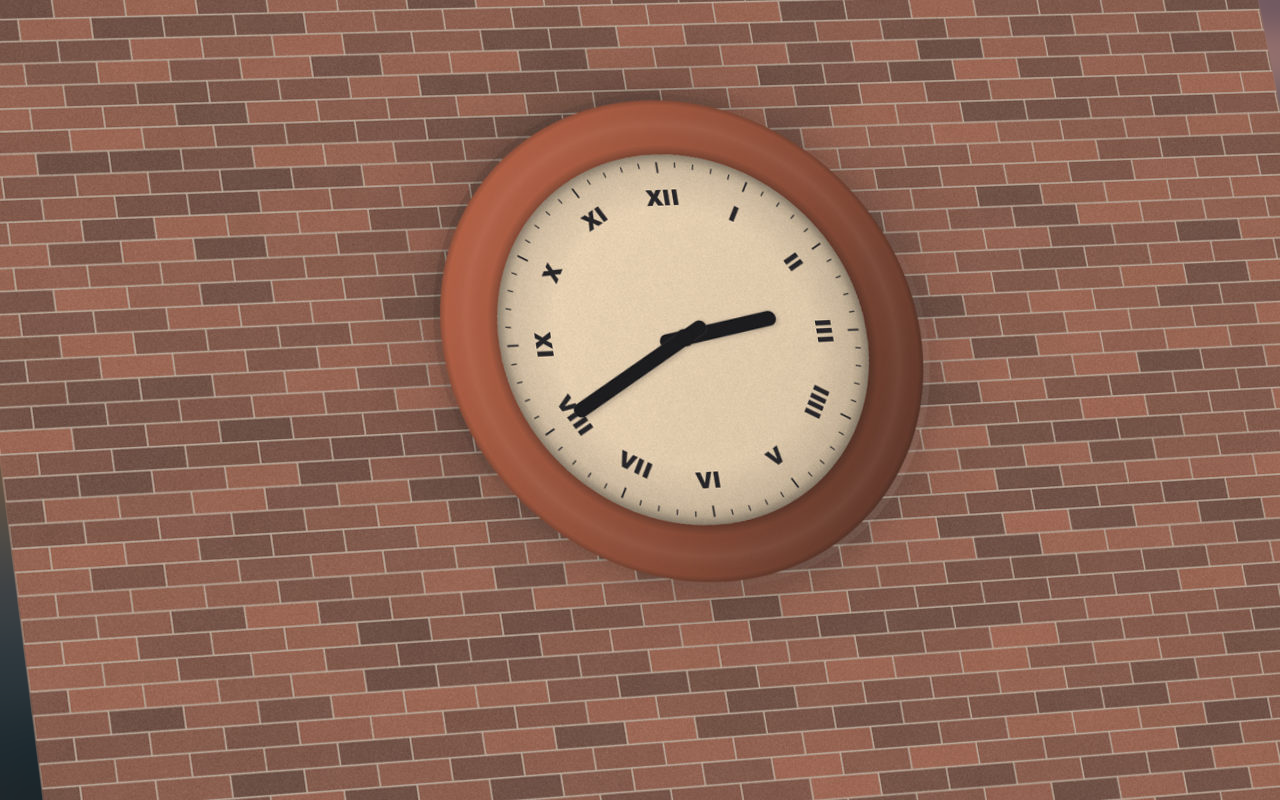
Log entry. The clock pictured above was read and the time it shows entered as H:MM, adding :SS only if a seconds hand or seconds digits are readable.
2:40
